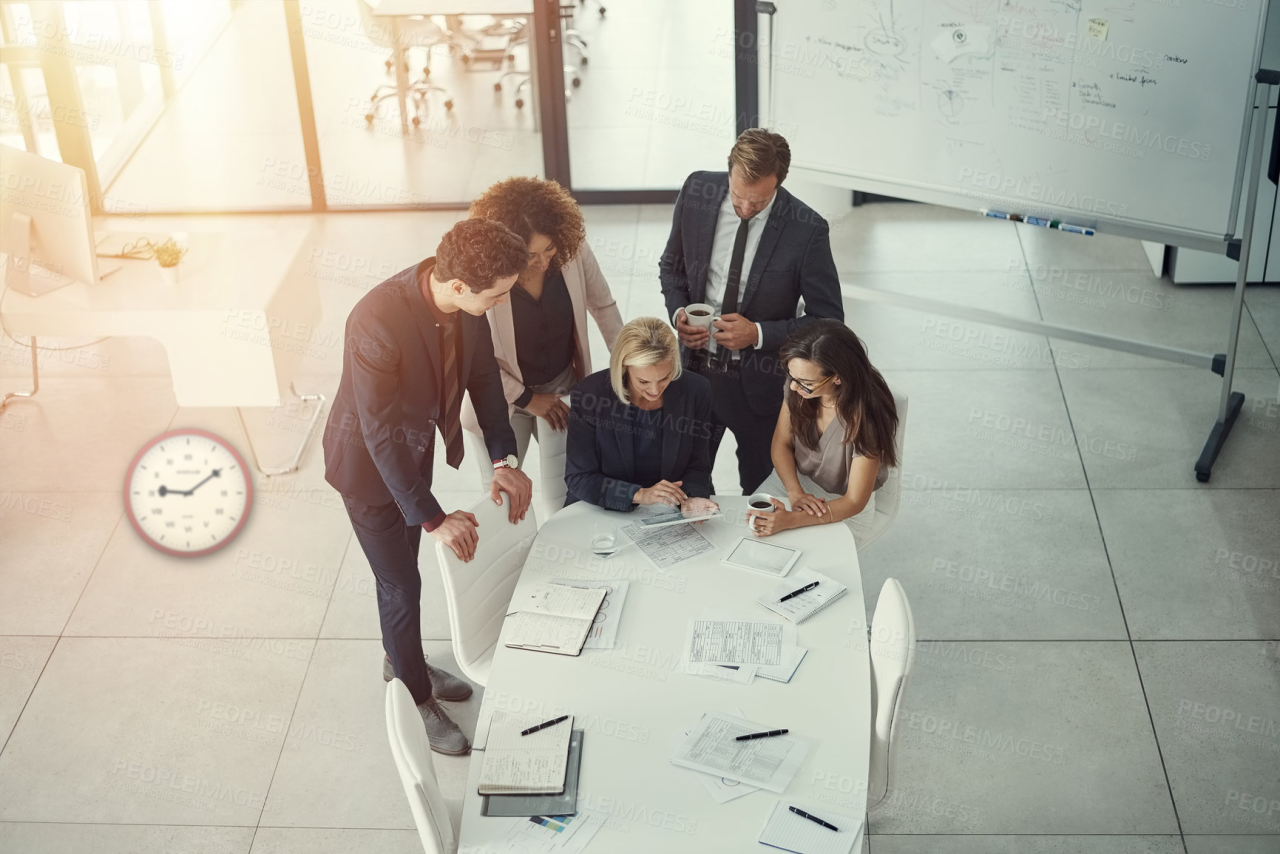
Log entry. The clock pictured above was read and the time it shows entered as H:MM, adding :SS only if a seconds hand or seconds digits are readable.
9:09
